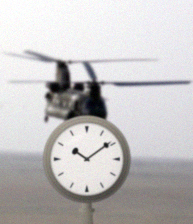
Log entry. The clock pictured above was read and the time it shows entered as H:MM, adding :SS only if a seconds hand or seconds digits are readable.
10:09
